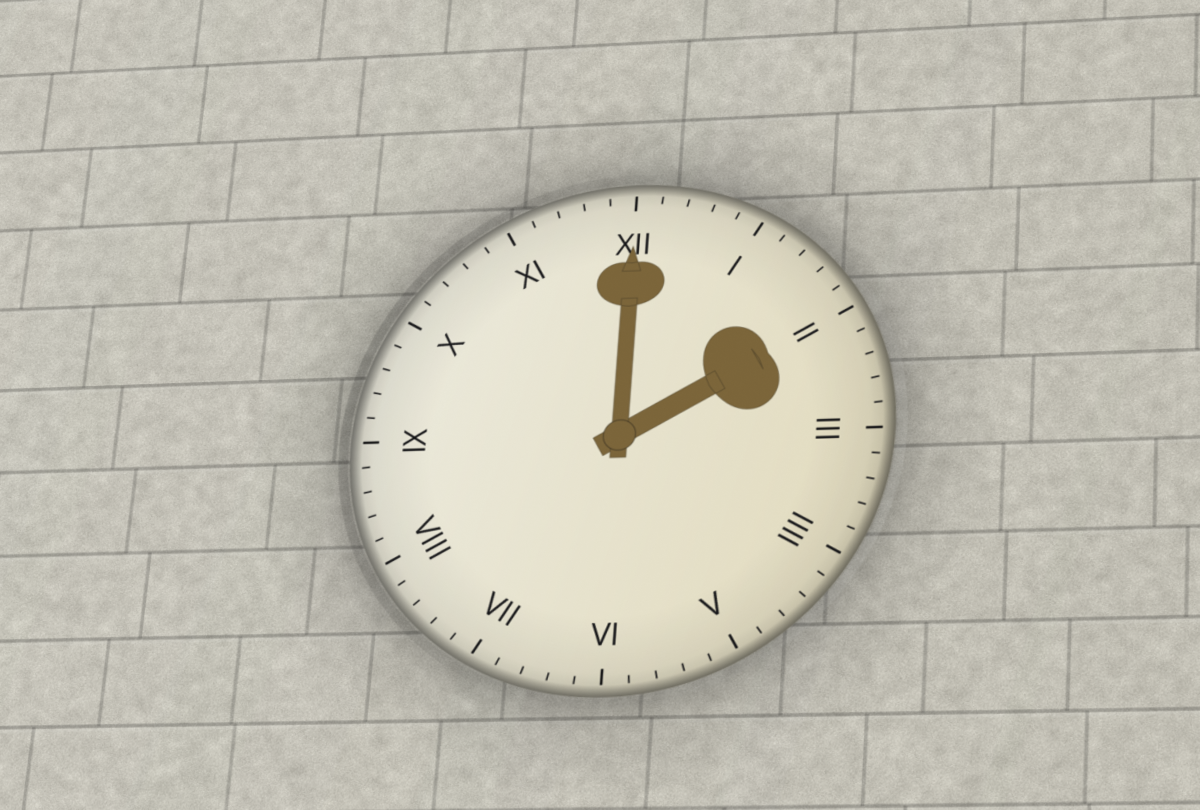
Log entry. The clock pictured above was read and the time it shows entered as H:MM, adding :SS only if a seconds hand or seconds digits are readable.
2:00
